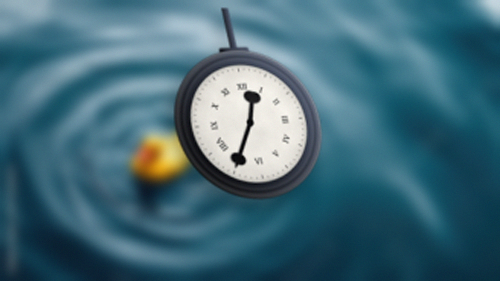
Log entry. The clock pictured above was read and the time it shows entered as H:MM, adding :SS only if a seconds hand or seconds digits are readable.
12:35
